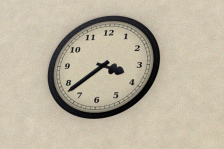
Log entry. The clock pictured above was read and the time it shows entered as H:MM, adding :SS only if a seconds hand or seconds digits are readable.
3:38
